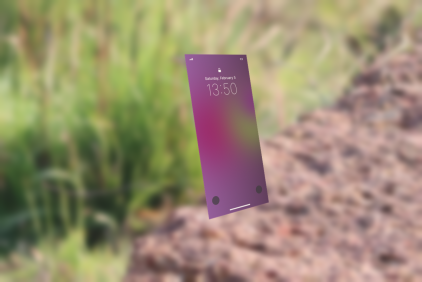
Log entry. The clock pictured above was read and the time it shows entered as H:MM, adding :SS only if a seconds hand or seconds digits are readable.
13:50
